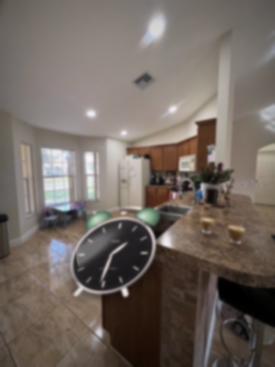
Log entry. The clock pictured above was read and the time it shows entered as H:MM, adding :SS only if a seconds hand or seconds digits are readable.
1:31
